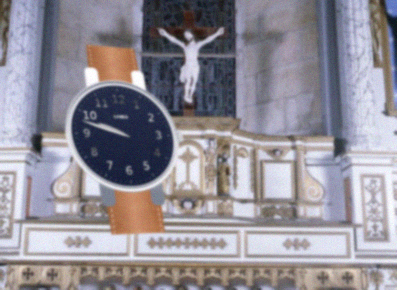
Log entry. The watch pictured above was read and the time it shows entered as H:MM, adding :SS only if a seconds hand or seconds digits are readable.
9:48
